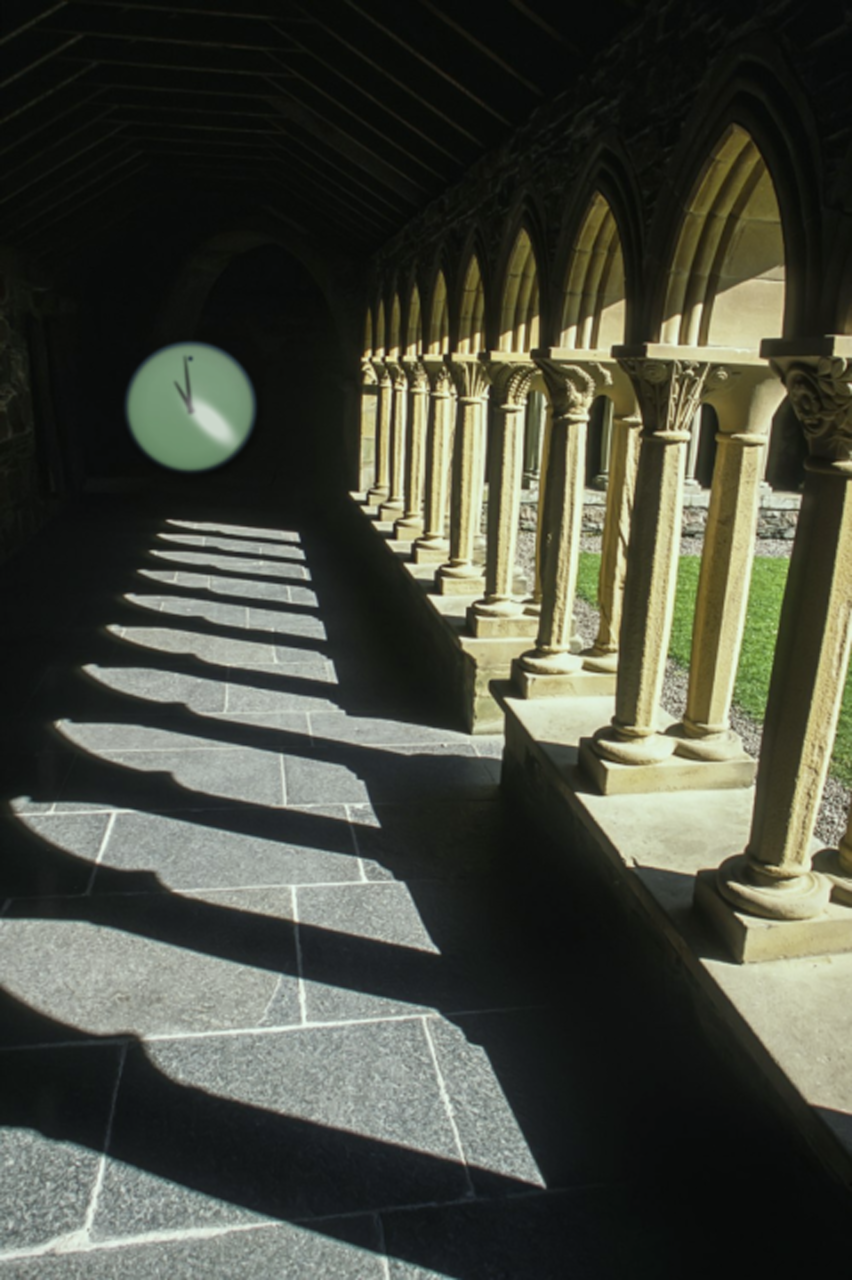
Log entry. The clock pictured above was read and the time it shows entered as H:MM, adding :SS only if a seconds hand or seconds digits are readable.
10:59
